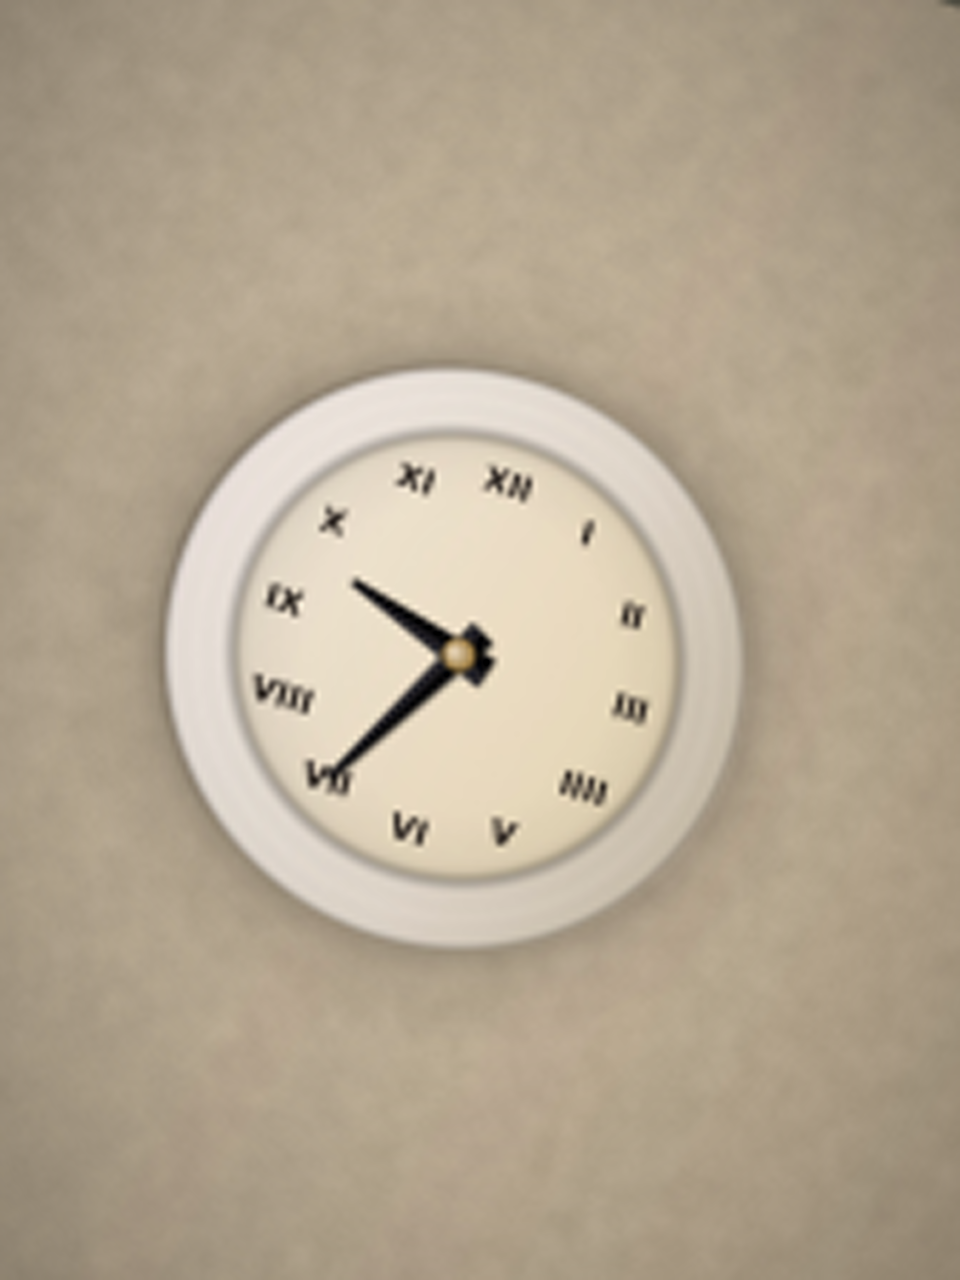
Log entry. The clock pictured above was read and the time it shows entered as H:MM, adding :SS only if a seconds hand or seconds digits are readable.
9:35
